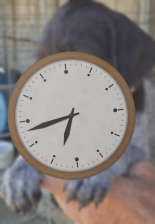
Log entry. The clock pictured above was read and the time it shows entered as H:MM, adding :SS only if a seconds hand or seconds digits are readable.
6:43
